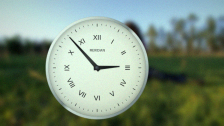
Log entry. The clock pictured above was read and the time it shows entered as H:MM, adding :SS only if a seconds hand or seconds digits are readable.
2:53
